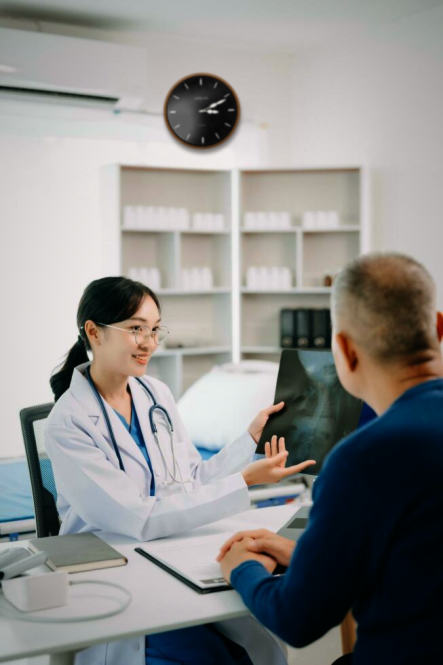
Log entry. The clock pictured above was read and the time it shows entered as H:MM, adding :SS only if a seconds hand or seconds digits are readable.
3:11
